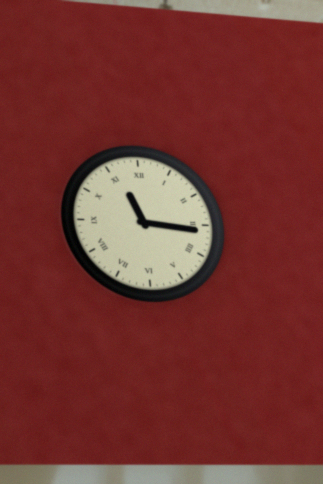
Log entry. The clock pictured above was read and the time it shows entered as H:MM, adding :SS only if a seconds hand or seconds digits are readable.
11:16
